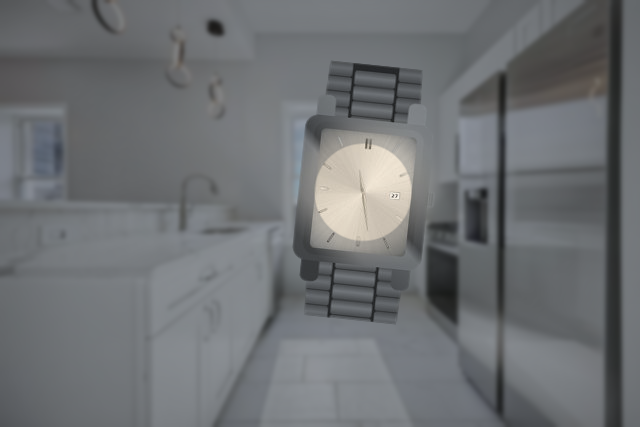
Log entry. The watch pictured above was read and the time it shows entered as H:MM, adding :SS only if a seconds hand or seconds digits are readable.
11:28
